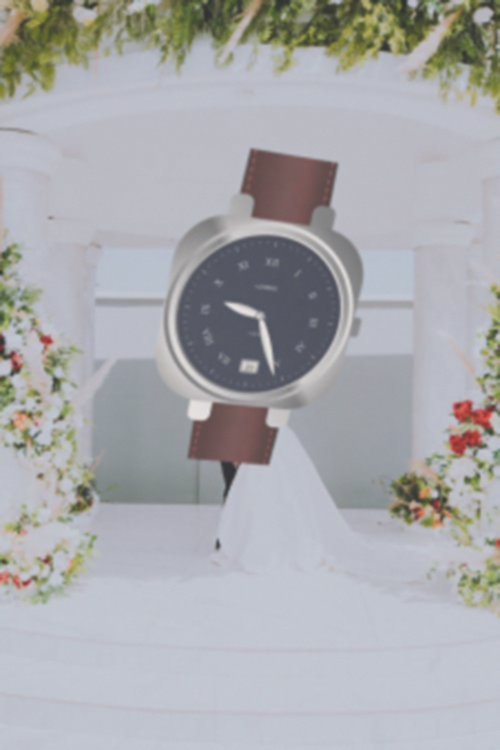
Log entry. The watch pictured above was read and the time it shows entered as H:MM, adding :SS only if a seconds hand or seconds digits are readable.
9:26
